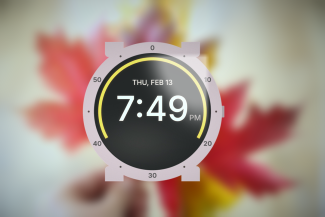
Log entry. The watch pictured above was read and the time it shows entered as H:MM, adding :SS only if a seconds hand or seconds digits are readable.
7:49
